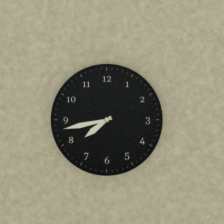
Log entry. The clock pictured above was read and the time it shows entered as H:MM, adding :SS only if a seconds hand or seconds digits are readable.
7:43
